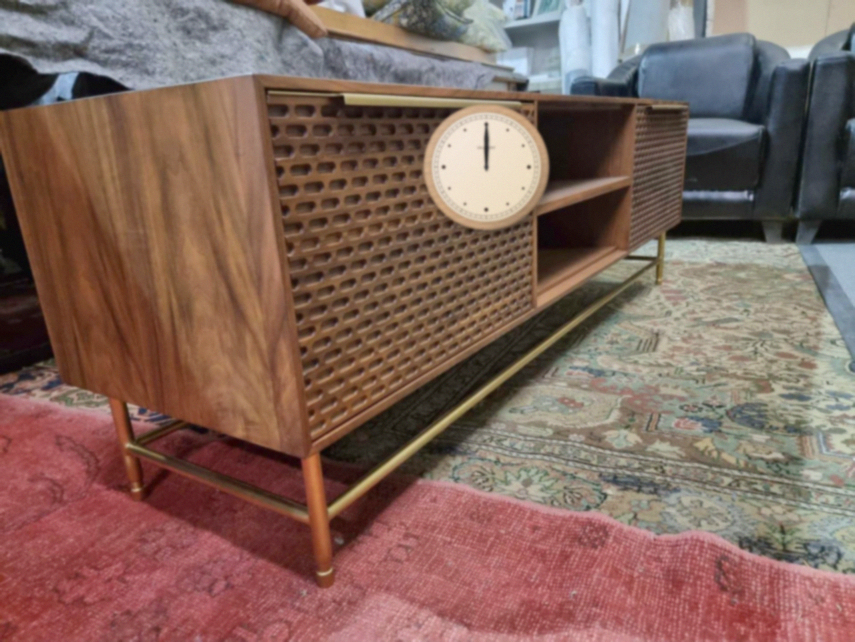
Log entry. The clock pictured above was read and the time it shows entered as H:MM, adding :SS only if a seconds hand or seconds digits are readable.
12:00
